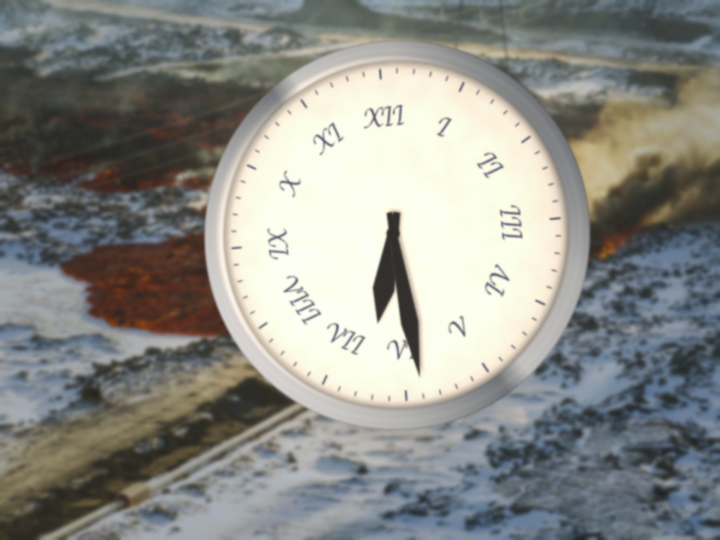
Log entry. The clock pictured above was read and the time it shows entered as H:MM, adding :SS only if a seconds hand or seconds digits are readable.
6:29
